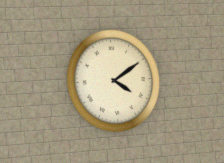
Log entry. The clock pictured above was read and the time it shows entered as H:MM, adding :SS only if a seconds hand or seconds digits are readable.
4:10
